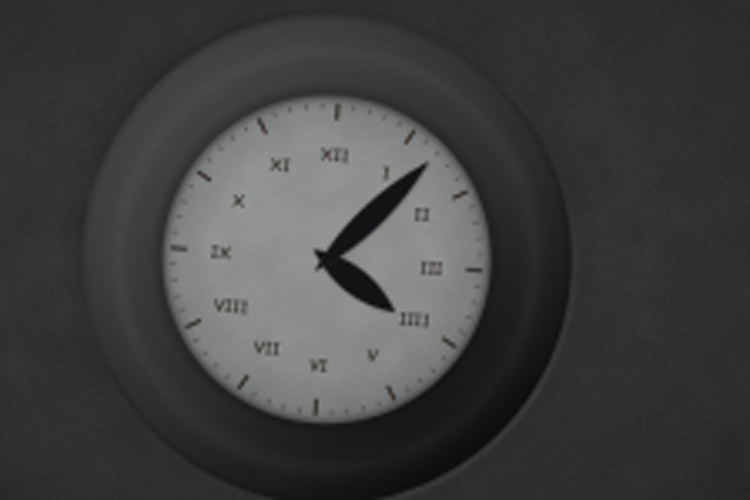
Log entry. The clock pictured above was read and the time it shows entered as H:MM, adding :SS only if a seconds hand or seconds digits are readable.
4:07
